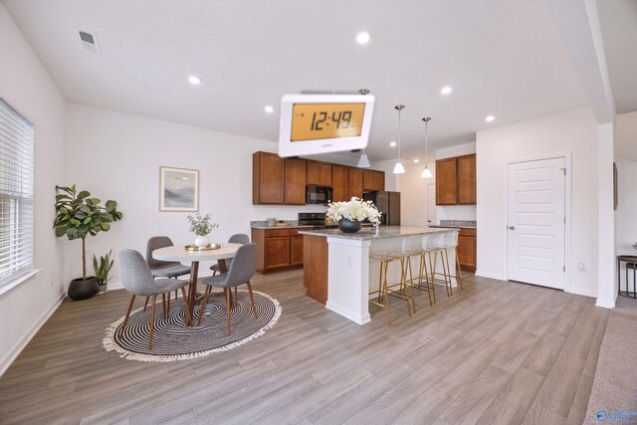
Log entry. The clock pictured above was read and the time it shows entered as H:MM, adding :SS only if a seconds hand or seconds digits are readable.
12:49
